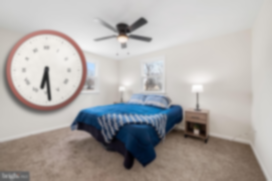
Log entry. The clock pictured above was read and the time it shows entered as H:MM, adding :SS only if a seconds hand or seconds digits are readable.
6:29
